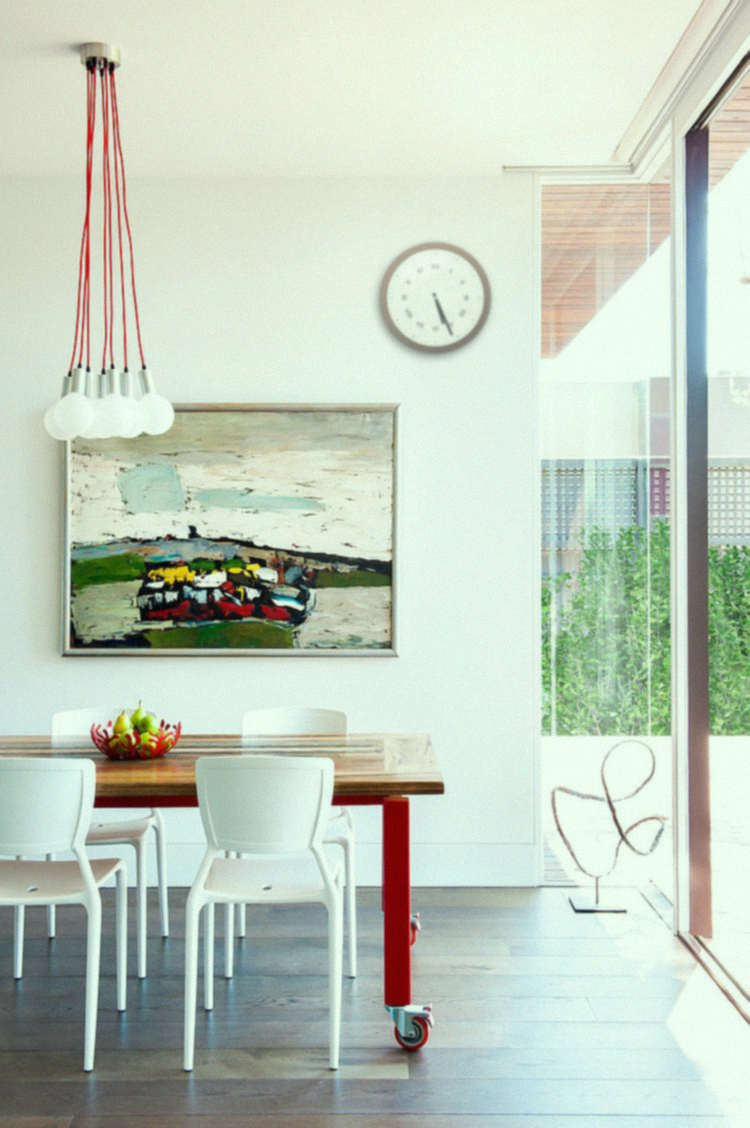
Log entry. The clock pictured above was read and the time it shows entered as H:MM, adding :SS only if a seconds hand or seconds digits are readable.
5:26
